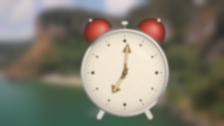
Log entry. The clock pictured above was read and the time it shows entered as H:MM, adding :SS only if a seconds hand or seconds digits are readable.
7:01
